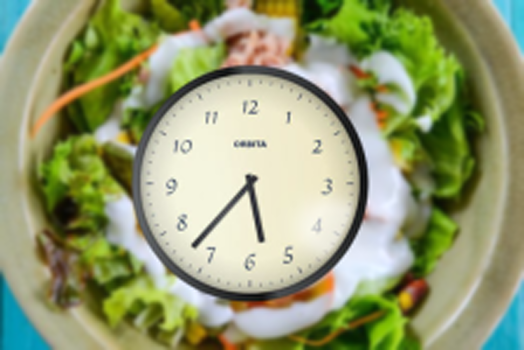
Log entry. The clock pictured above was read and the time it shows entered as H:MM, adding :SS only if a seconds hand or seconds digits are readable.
5:37
